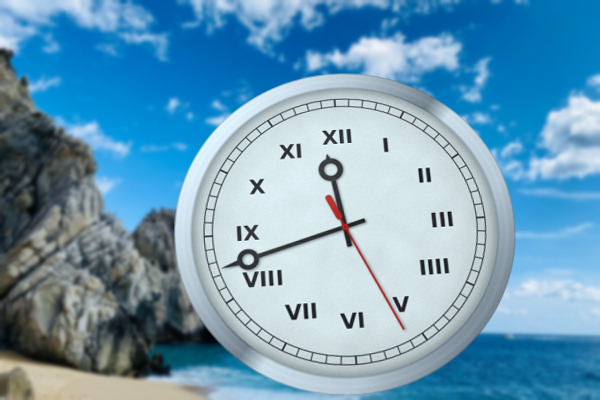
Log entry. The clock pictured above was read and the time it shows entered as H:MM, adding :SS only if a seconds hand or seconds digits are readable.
11:42:26
